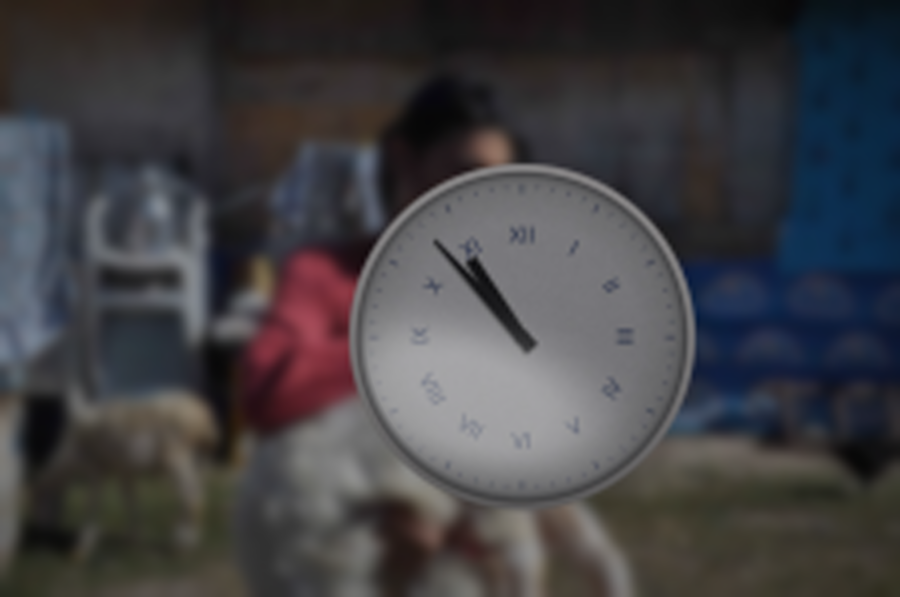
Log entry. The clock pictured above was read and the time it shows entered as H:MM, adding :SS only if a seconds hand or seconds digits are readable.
10:53
